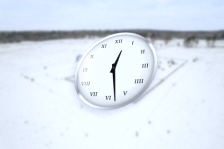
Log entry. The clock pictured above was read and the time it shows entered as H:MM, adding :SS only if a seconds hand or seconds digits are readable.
12:28
